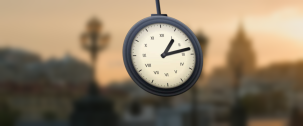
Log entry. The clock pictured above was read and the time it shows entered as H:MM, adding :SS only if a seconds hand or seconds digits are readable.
1:13
